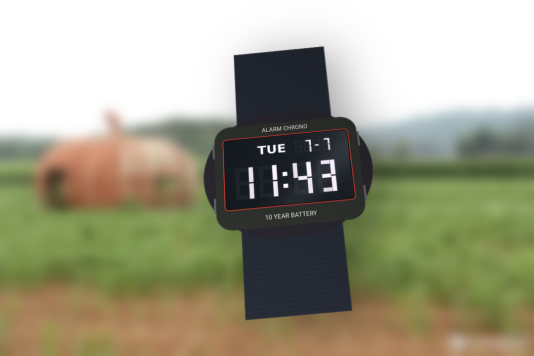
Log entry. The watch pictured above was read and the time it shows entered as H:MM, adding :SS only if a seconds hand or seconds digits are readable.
11:43
